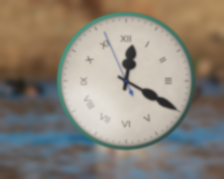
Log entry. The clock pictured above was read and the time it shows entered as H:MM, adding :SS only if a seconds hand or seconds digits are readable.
12:19:56
